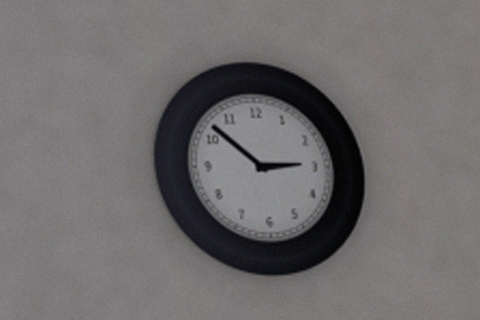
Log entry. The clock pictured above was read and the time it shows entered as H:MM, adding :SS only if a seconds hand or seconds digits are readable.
2:52
